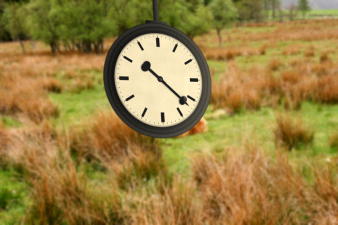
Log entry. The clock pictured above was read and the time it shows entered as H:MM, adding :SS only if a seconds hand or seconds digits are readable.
10:22
